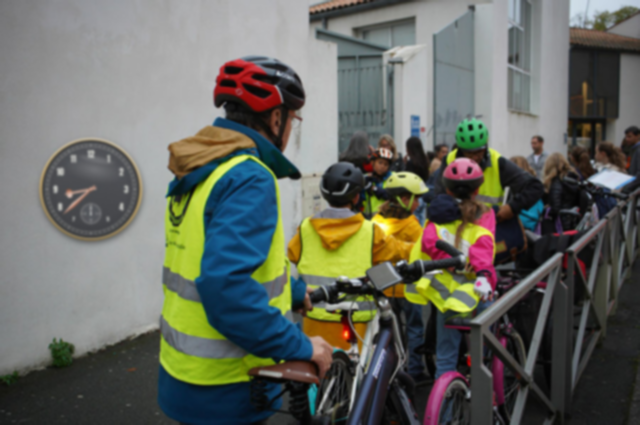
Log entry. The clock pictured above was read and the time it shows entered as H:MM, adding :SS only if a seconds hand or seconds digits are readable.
8:38
